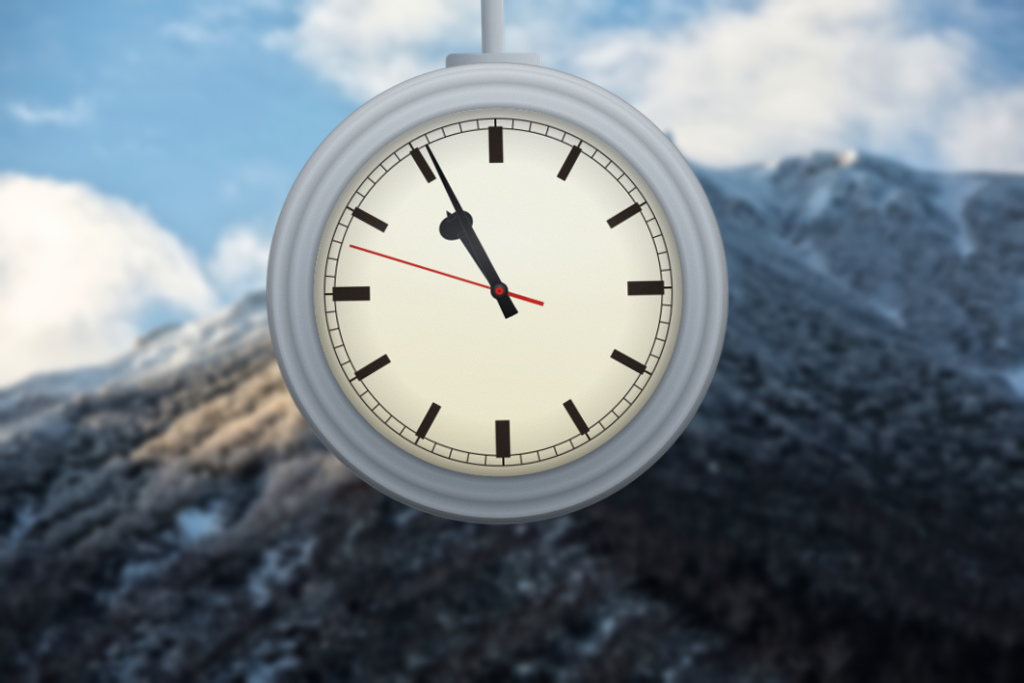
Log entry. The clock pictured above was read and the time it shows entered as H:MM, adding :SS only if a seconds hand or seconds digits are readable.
10:55:48
